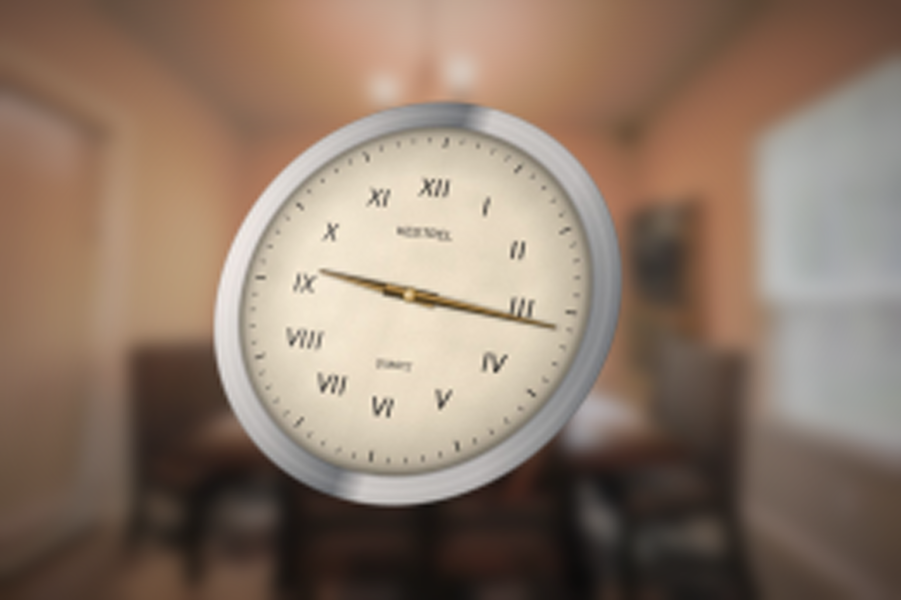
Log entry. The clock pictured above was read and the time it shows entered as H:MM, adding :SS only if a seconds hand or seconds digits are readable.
9:16
